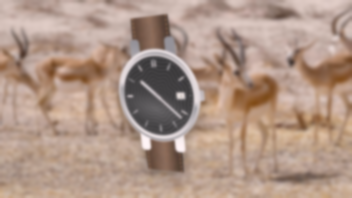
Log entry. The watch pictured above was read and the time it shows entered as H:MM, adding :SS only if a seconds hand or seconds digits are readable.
10:22
